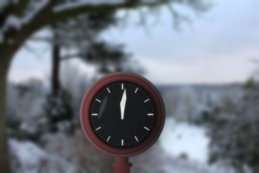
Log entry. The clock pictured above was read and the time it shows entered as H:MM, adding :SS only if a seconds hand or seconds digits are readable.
12:01
